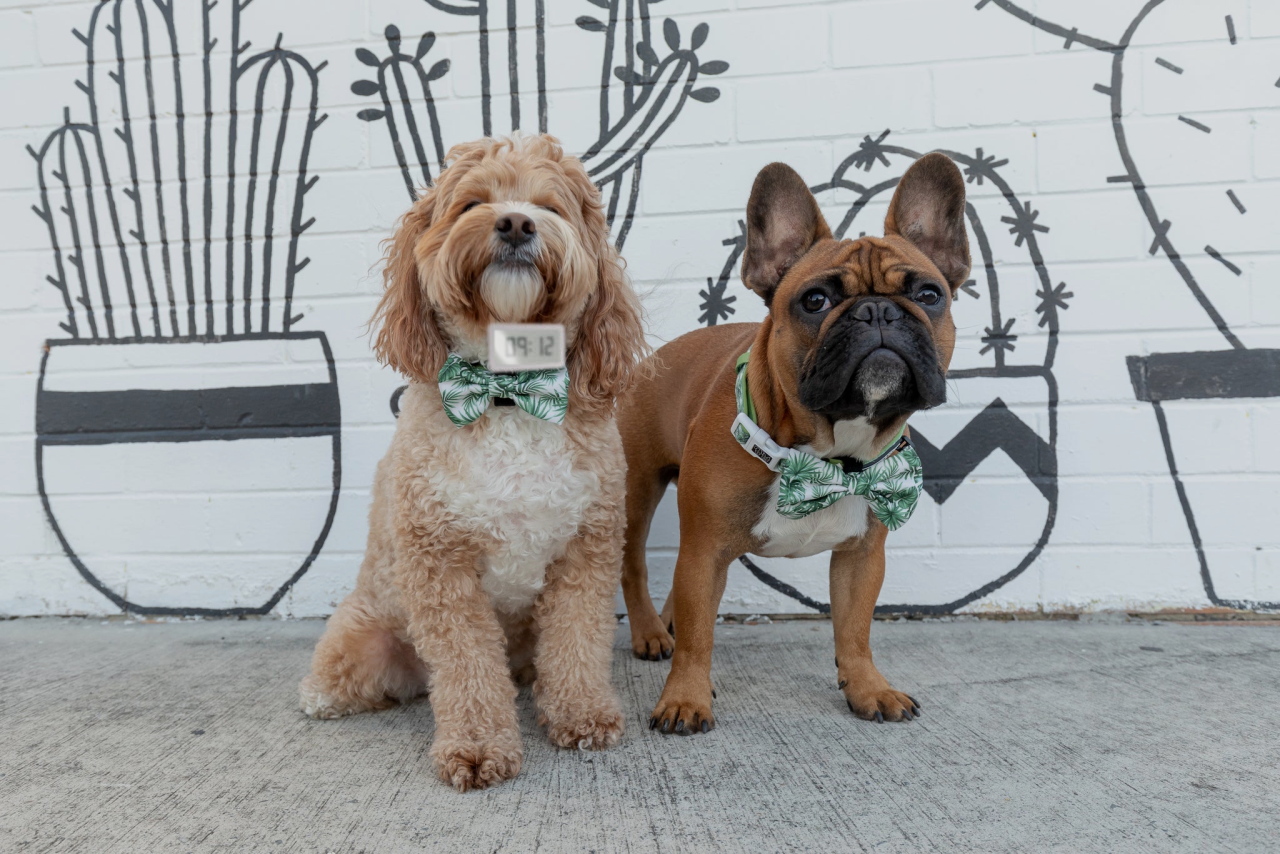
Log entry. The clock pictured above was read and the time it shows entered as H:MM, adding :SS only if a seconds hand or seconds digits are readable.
9:12
